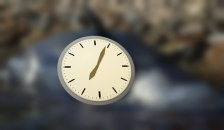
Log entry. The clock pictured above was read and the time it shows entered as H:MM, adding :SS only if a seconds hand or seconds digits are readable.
7:04
